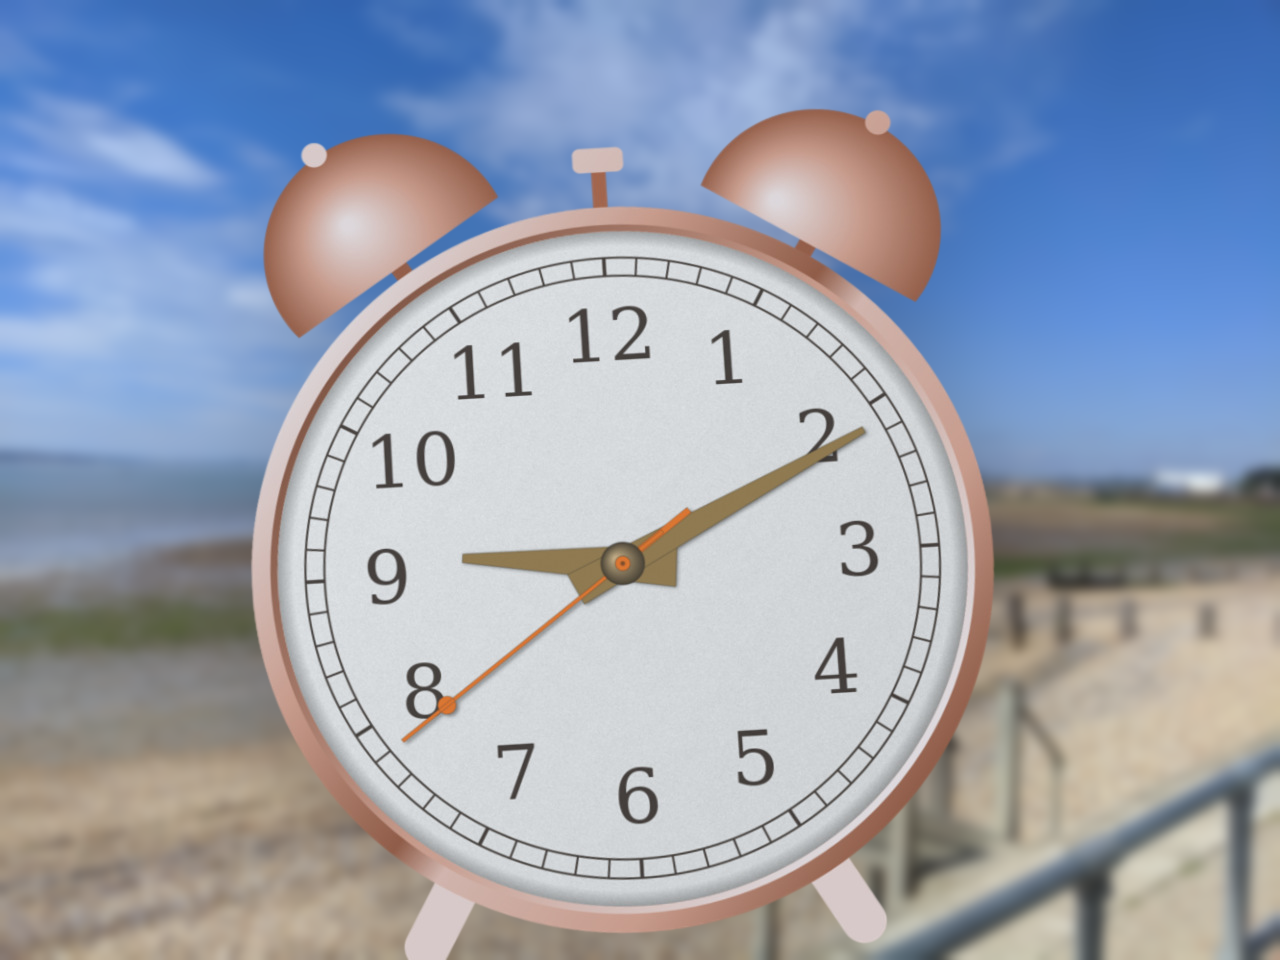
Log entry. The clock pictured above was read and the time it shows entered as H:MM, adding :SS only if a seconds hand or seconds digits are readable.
9:10:39
